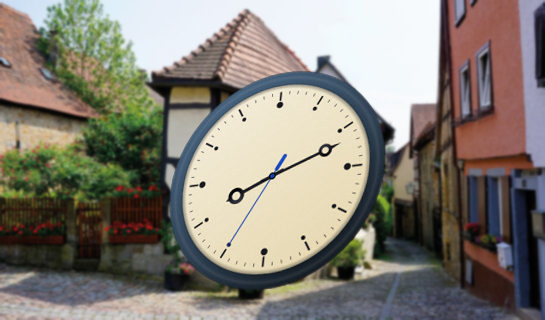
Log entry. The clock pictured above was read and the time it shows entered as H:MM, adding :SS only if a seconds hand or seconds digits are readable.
8:11:35
